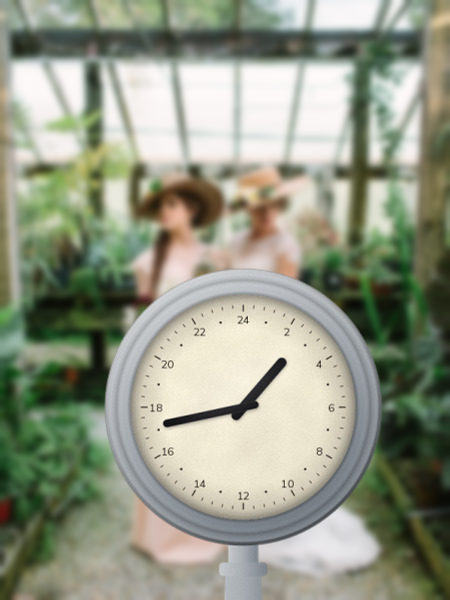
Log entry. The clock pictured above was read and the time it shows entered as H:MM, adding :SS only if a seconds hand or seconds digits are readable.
2:43
